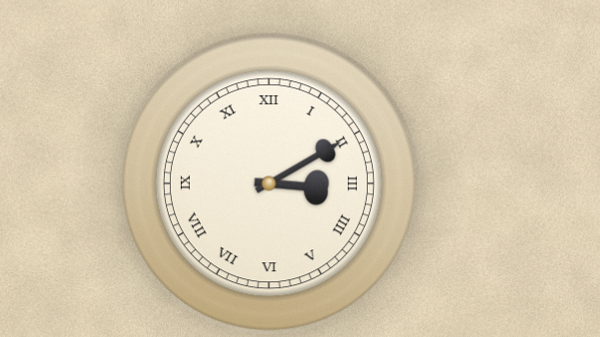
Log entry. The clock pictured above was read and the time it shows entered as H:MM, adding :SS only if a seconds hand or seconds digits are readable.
3:10
